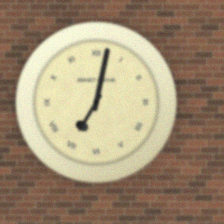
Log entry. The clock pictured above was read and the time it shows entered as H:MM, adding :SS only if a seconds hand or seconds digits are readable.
7:02
